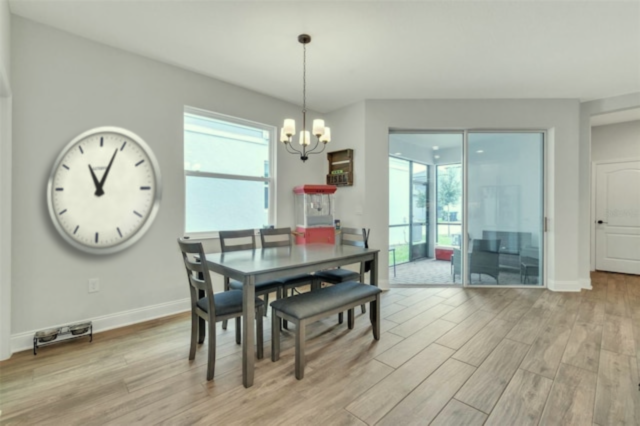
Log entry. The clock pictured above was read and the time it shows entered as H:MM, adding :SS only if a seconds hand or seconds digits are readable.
11:04
